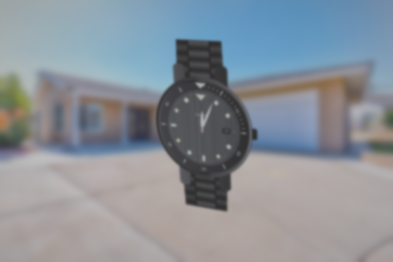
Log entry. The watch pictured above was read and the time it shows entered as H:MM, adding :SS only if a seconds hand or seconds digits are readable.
12:04
